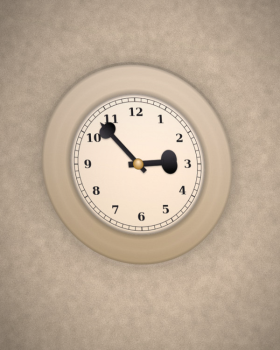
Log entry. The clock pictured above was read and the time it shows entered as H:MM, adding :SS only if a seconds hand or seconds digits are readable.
2:53
